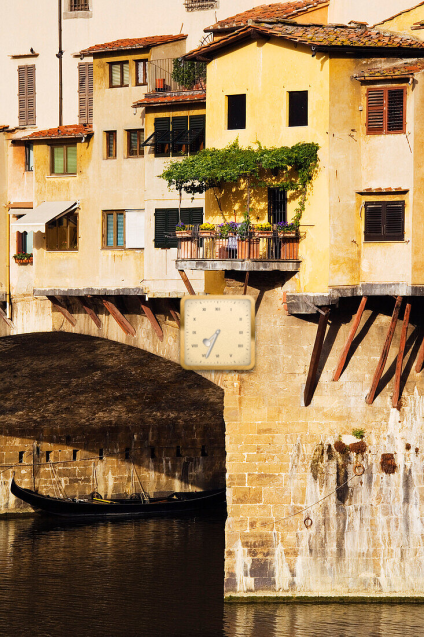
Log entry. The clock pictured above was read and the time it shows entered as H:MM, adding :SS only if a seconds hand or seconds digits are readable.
7:34
